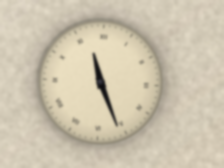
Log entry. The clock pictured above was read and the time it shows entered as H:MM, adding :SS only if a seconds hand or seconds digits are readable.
11:26
